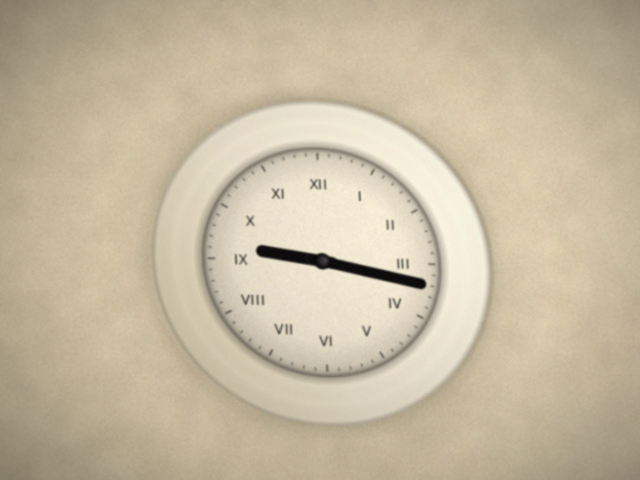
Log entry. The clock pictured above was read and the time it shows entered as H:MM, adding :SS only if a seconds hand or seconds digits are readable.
9:17
